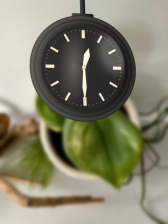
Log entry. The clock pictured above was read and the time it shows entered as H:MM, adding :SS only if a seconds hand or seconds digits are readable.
12:30
